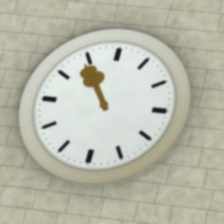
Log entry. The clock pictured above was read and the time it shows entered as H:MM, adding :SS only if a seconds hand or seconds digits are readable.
10:54
